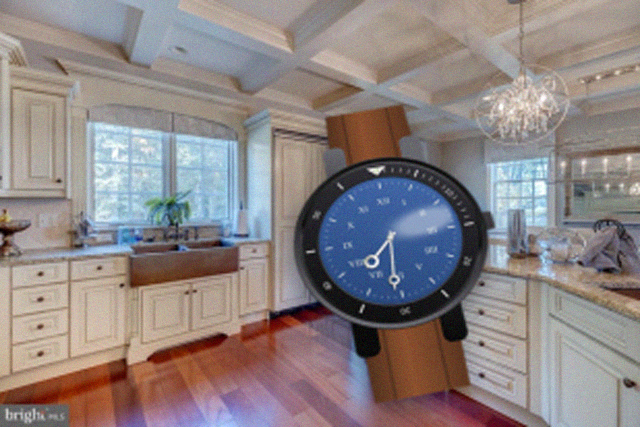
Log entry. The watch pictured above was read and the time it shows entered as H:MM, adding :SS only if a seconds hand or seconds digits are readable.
7:31
